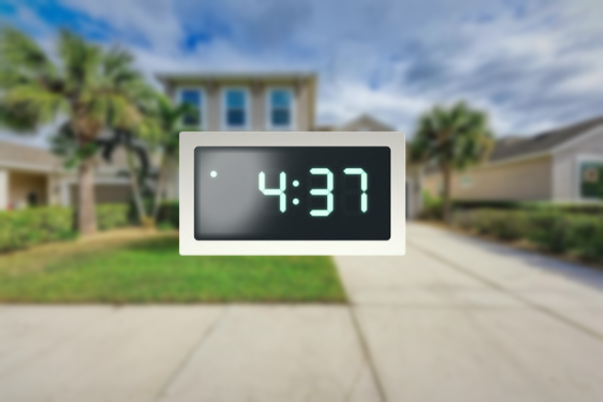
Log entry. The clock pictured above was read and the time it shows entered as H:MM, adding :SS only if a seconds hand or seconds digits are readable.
4:37
